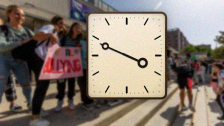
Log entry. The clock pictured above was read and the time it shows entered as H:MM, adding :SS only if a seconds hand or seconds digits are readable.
3:49
